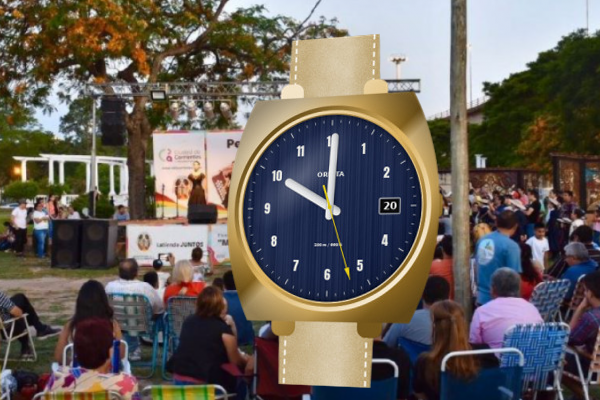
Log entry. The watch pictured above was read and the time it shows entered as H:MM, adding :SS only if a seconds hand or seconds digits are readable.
10:00:27
